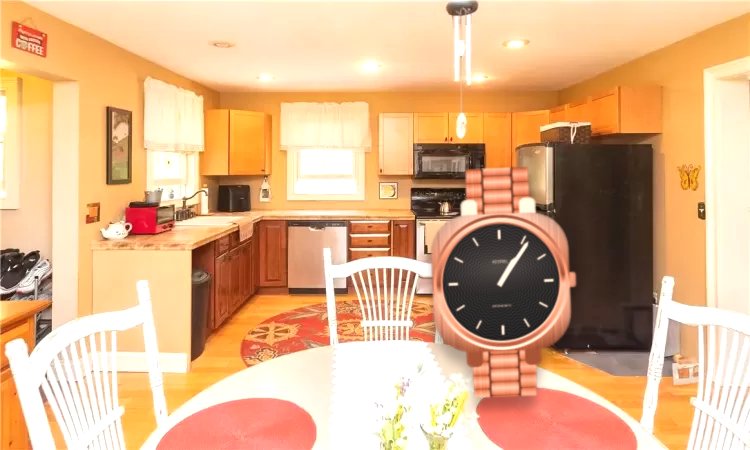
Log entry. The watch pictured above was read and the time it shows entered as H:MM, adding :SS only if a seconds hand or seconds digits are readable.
1:06
